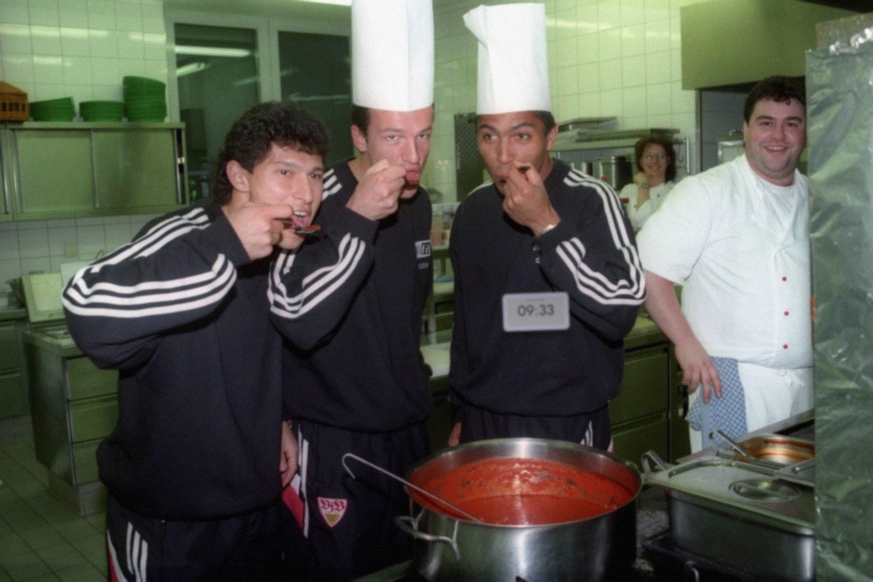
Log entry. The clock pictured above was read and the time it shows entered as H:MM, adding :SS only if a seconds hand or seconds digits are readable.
9:33
